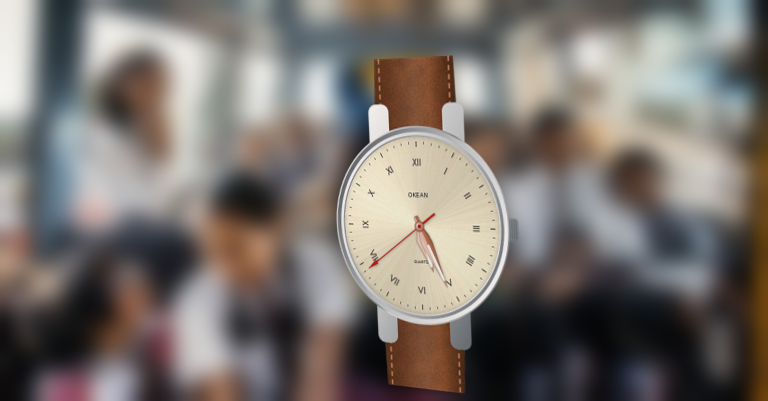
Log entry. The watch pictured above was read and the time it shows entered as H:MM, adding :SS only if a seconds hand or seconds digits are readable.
5:25:39
